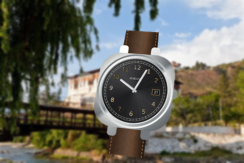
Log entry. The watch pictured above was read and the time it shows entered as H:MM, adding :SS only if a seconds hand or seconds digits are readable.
10:04
